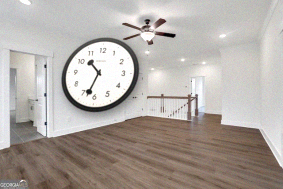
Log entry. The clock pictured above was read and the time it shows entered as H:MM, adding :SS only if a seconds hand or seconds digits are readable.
10:33
